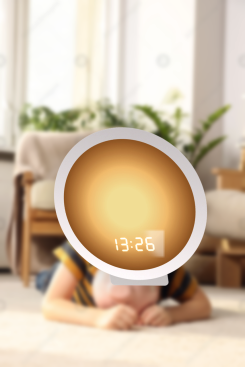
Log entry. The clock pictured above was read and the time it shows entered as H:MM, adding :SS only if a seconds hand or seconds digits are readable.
13:26
